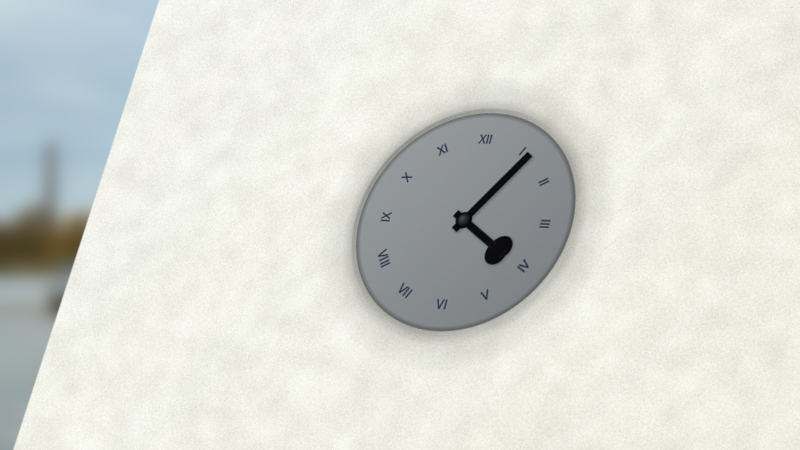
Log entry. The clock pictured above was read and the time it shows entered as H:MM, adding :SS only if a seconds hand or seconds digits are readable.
4:06
